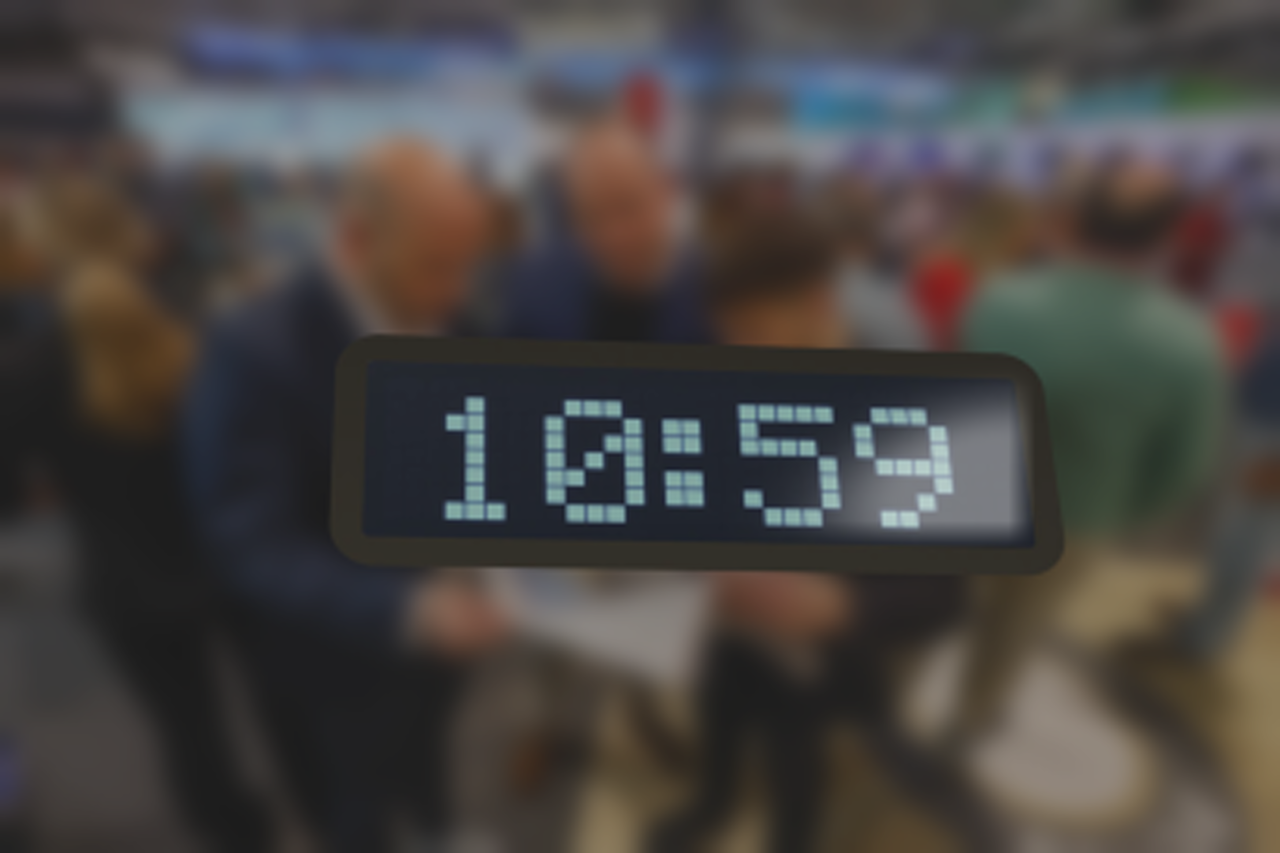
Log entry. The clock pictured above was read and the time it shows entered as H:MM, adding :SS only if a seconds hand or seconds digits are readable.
10:59
